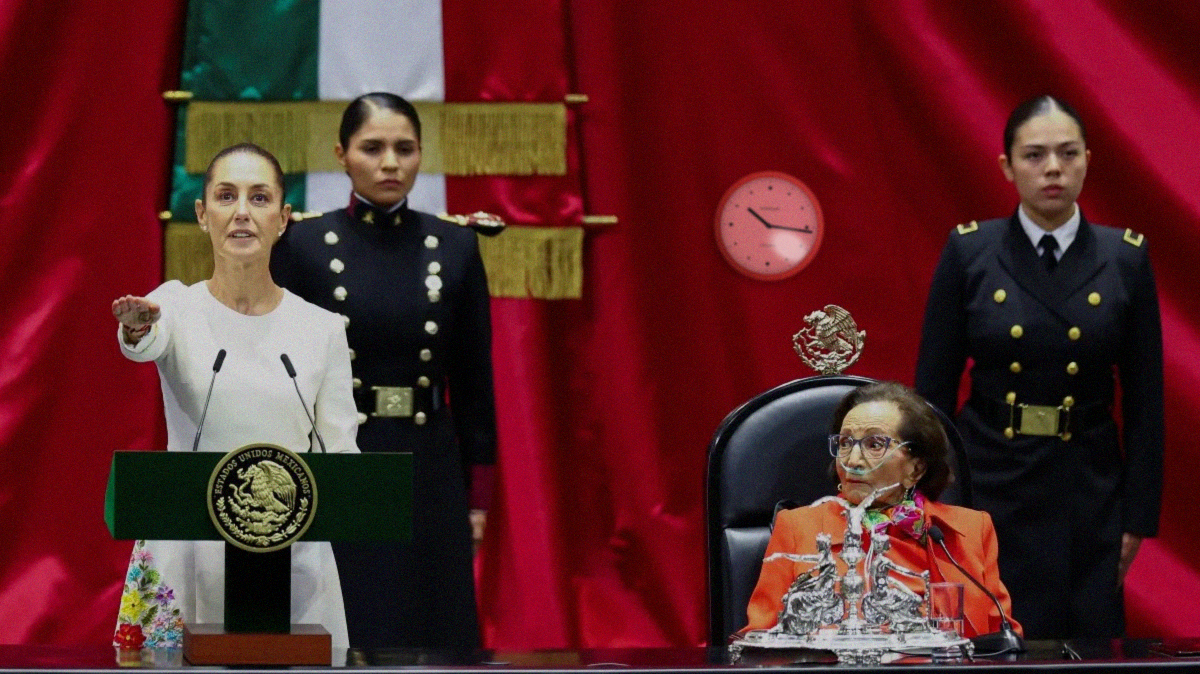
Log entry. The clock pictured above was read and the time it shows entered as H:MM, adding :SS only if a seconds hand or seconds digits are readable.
10:16
